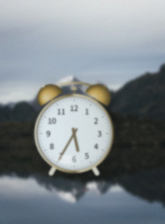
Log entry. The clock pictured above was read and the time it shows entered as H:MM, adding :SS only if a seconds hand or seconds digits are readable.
5:35
